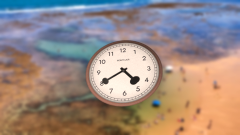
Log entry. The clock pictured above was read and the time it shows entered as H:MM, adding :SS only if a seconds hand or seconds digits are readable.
4:40
